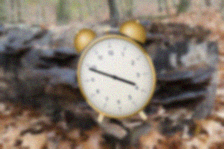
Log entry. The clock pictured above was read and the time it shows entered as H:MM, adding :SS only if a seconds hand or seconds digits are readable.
3:49
